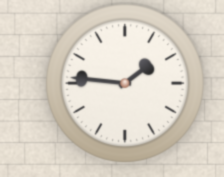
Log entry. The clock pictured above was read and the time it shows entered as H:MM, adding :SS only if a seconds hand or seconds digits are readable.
1:46
